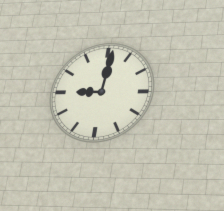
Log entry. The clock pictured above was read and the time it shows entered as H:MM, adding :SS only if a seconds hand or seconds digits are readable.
9:01
